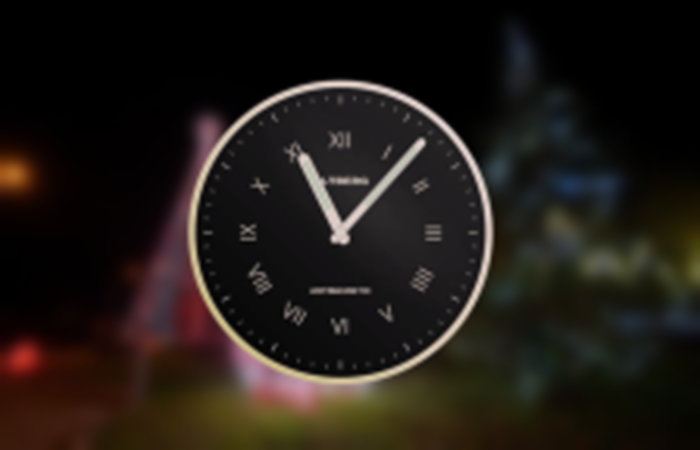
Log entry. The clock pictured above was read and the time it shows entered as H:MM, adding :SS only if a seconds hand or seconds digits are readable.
11:07
